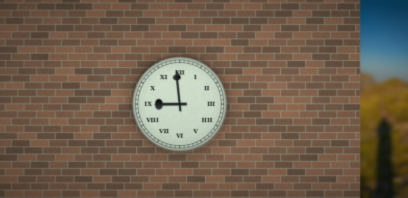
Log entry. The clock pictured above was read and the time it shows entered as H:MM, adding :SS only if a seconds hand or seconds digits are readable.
8:59
